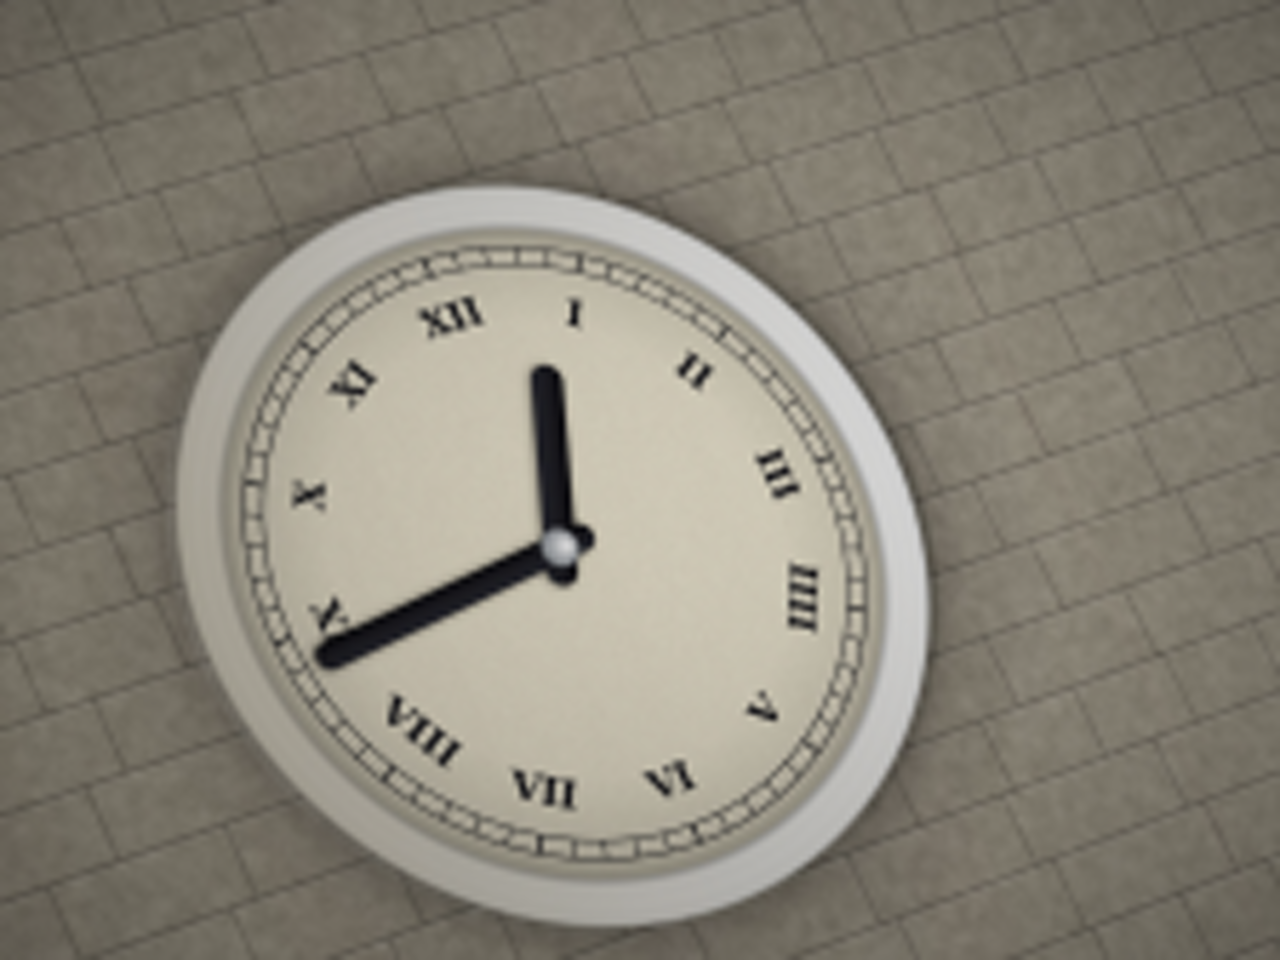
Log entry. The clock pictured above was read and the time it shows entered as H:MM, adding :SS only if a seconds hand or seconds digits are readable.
12:44
